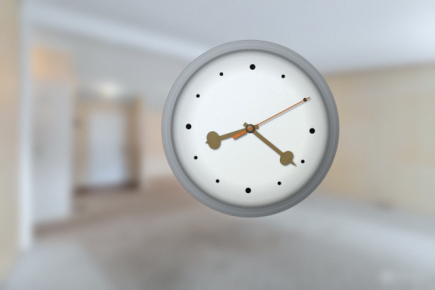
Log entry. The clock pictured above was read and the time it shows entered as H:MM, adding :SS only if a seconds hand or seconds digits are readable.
8:21:10
